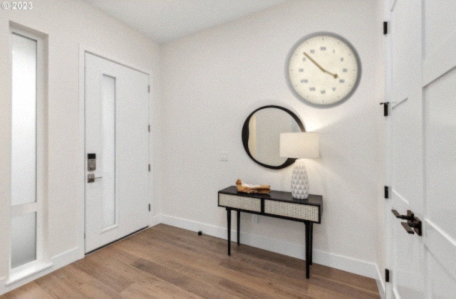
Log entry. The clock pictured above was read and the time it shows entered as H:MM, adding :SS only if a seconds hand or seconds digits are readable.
3:52
